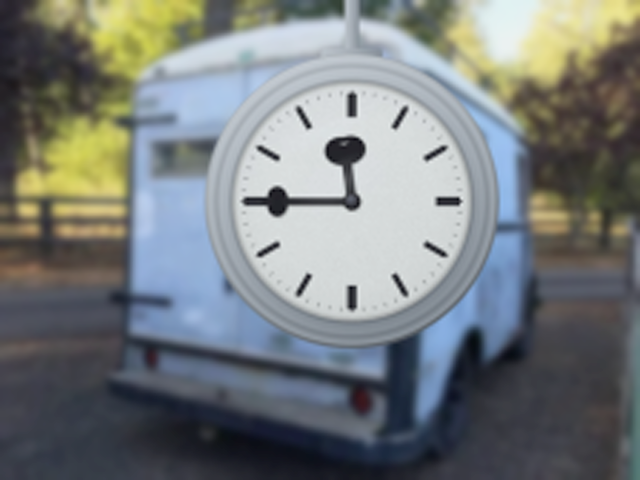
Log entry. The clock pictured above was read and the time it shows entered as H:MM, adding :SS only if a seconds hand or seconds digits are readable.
11:45
